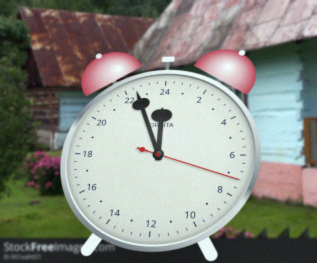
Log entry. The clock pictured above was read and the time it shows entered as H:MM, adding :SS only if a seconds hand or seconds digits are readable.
23:56:18
